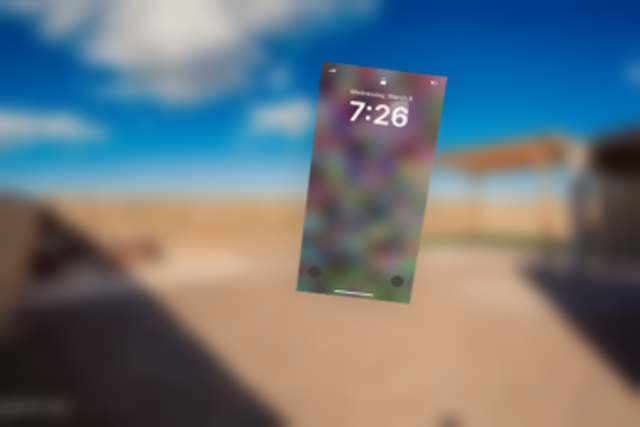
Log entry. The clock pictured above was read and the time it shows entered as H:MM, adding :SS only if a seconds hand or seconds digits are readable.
7:26
